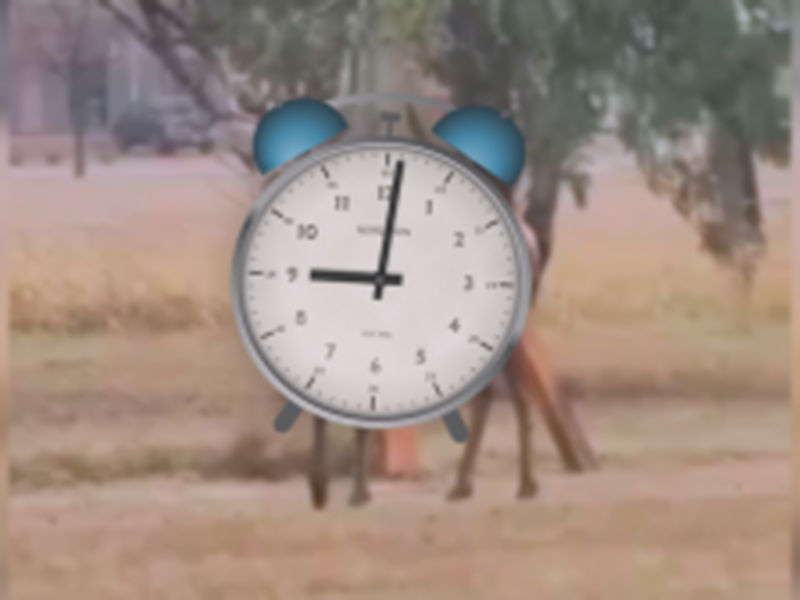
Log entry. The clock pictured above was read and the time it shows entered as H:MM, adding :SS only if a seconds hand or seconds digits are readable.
9:01
